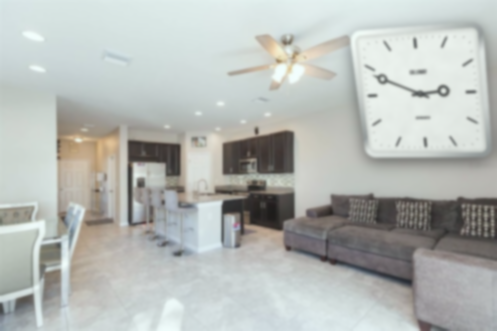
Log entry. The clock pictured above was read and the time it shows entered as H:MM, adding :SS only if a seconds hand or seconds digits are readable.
2:49
